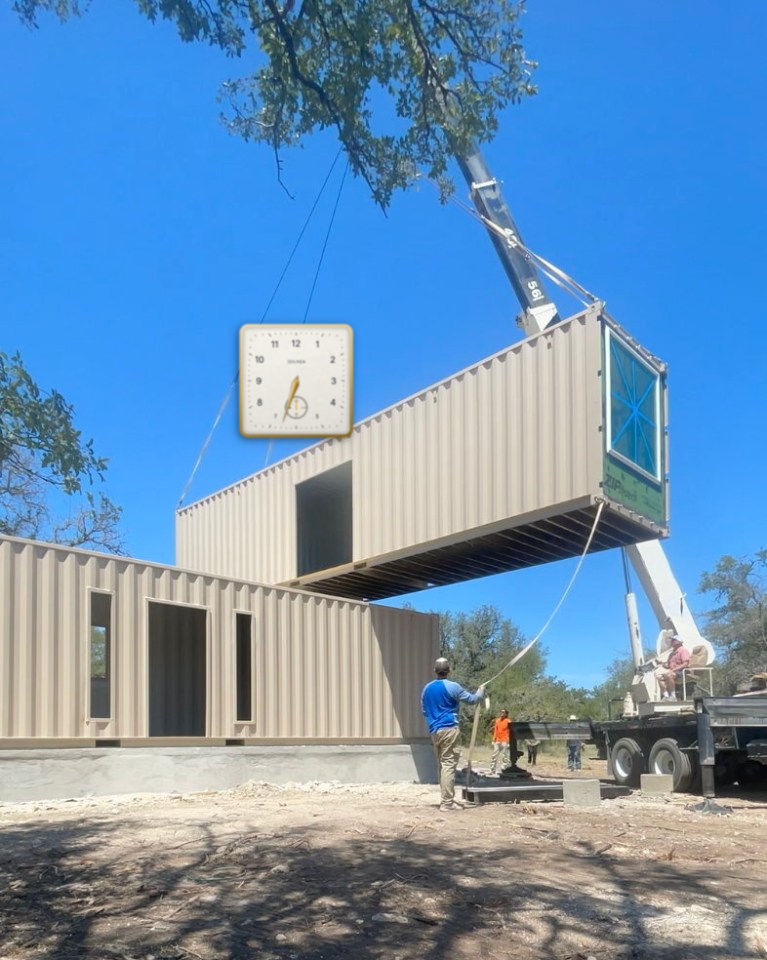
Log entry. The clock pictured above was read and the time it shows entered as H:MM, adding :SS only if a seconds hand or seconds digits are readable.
6:33
